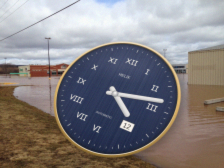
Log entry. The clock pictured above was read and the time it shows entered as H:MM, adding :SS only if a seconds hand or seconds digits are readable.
4:13
